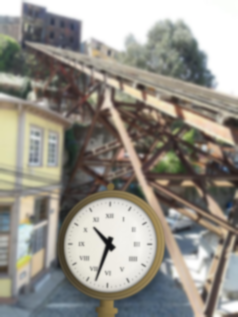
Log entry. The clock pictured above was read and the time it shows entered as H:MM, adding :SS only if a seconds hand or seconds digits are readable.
10:33
